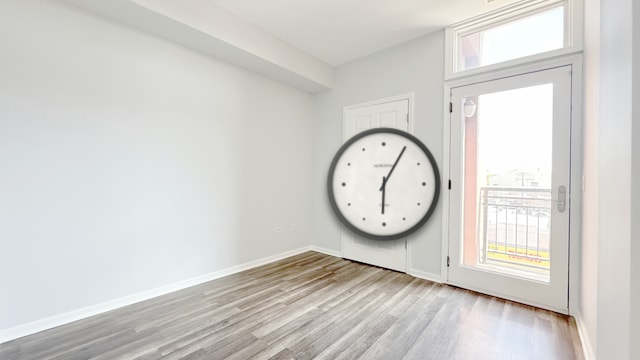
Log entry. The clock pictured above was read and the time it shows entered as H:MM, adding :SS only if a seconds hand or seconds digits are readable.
6:05
